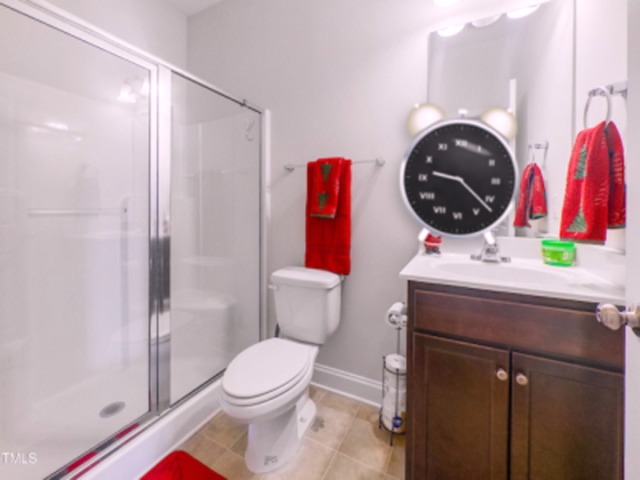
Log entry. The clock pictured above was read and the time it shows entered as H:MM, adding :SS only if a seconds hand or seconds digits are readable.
9:22
